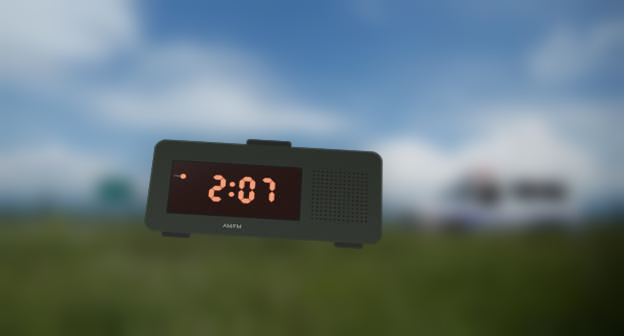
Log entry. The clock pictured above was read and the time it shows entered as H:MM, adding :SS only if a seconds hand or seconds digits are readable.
2:07
